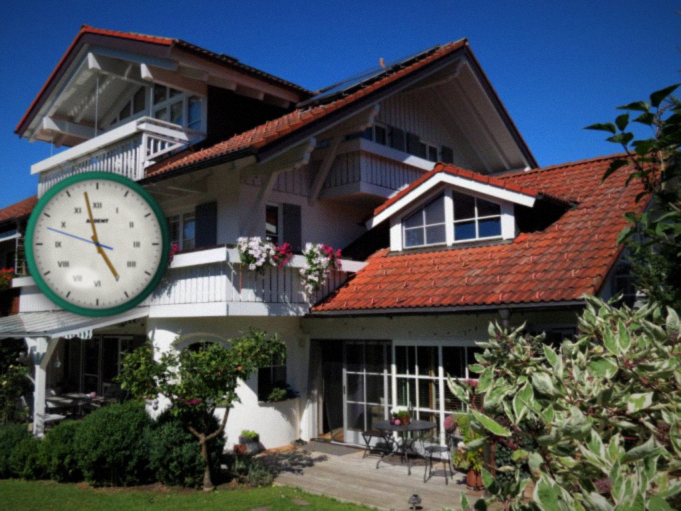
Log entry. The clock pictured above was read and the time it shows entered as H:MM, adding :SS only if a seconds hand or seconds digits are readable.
4:57:48
